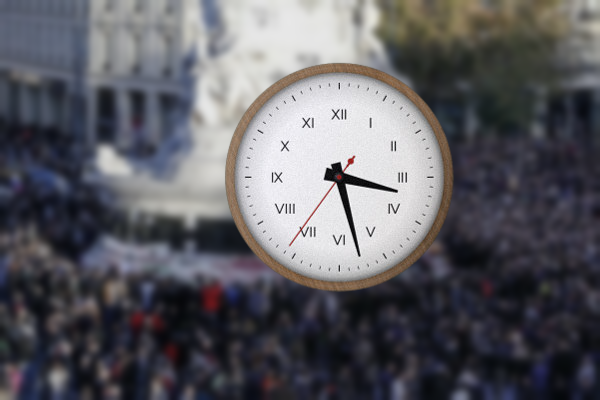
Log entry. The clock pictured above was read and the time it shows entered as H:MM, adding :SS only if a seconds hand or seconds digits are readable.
3:27:36
